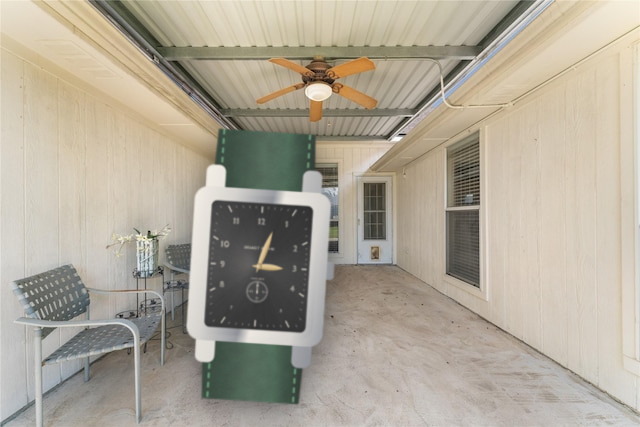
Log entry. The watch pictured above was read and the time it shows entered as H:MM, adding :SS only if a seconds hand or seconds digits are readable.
3:03
